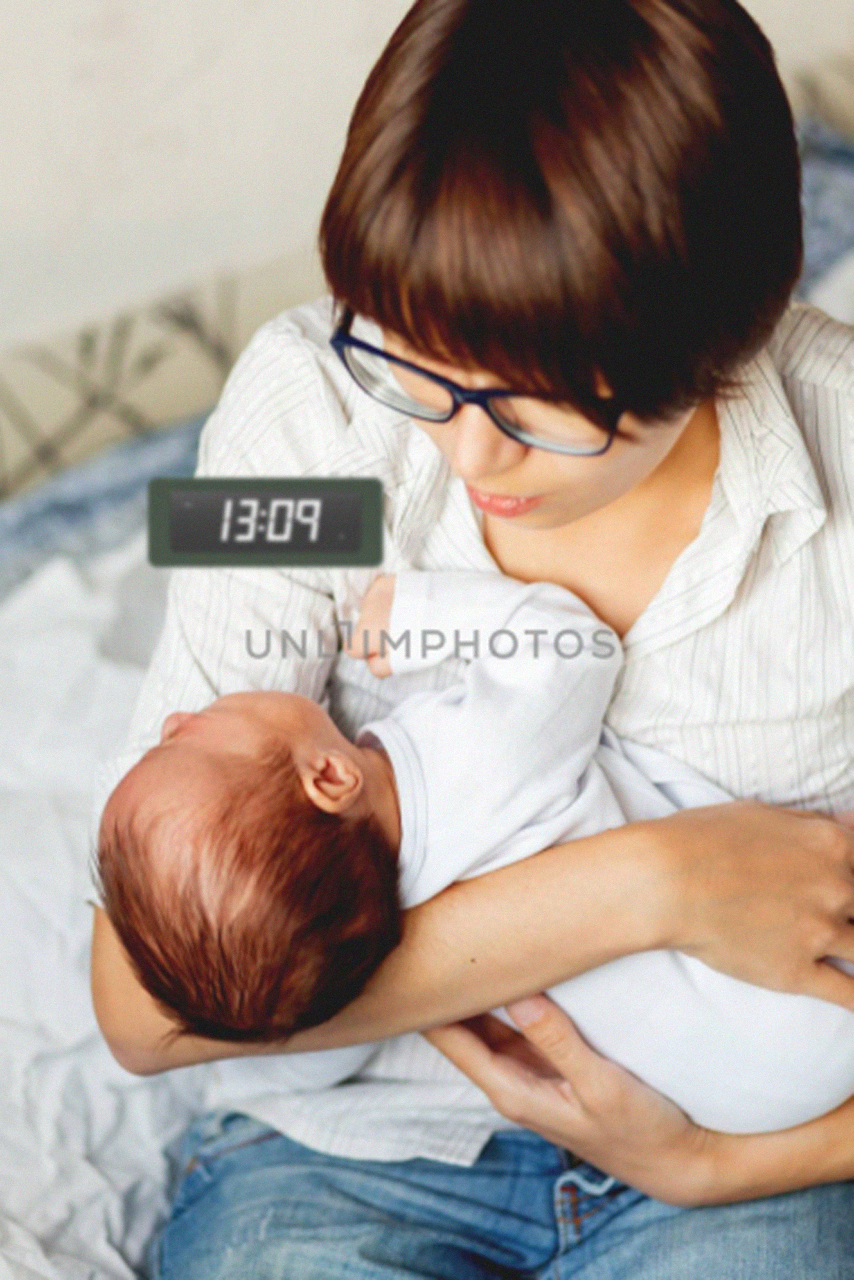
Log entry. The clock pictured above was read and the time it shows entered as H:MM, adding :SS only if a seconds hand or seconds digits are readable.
13:09
